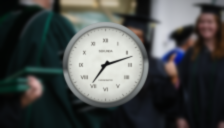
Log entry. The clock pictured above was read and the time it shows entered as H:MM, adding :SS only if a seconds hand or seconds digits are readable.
7:12
